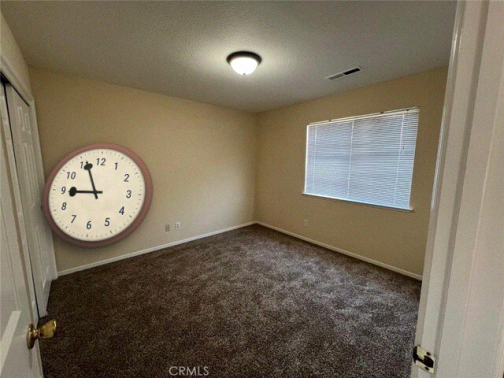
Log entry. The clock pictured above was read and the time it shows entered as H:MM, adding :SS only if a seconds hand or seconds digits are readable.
8:56
